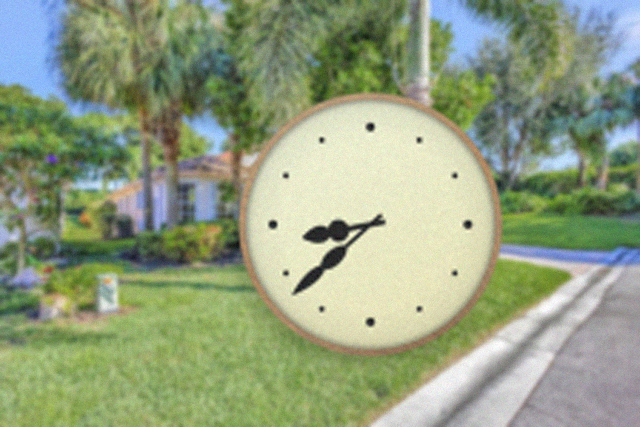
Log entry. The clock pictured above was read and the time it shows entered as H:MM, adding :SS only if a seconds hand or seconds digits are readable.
8:38
